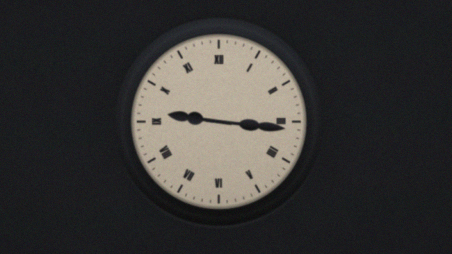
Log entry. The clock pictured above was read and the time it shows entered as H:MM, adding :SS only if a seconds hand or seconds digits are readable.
9:16
